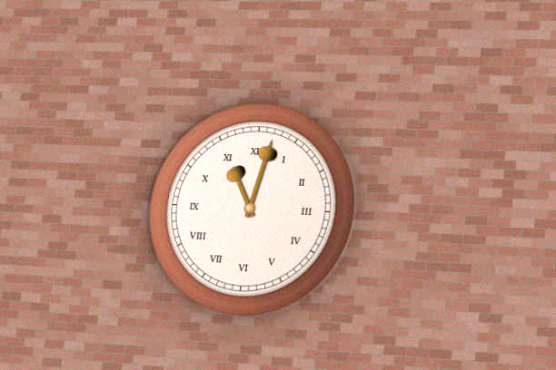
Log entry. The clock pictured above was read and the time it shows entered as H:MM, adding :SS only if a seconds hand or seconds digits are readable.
11:02
